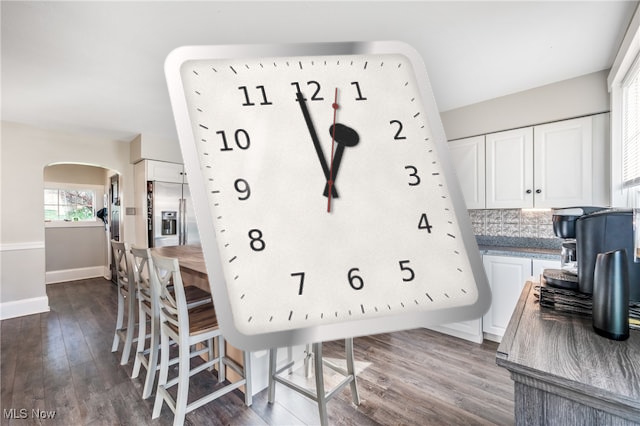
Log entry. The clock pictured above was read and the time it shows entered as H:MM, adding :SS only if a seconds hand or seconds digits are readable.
12:59:03
